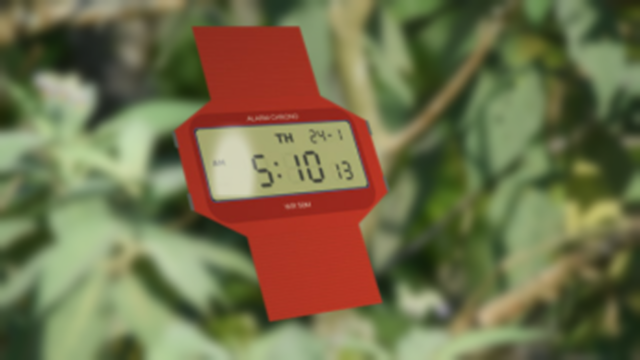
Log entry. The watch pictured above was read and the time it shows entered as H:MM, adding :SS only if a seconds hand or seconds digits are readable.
5:10:13
